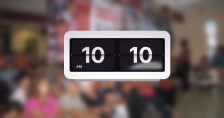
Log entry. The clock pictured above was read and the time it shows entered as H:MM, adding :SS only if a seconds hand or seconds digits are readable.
10:10
